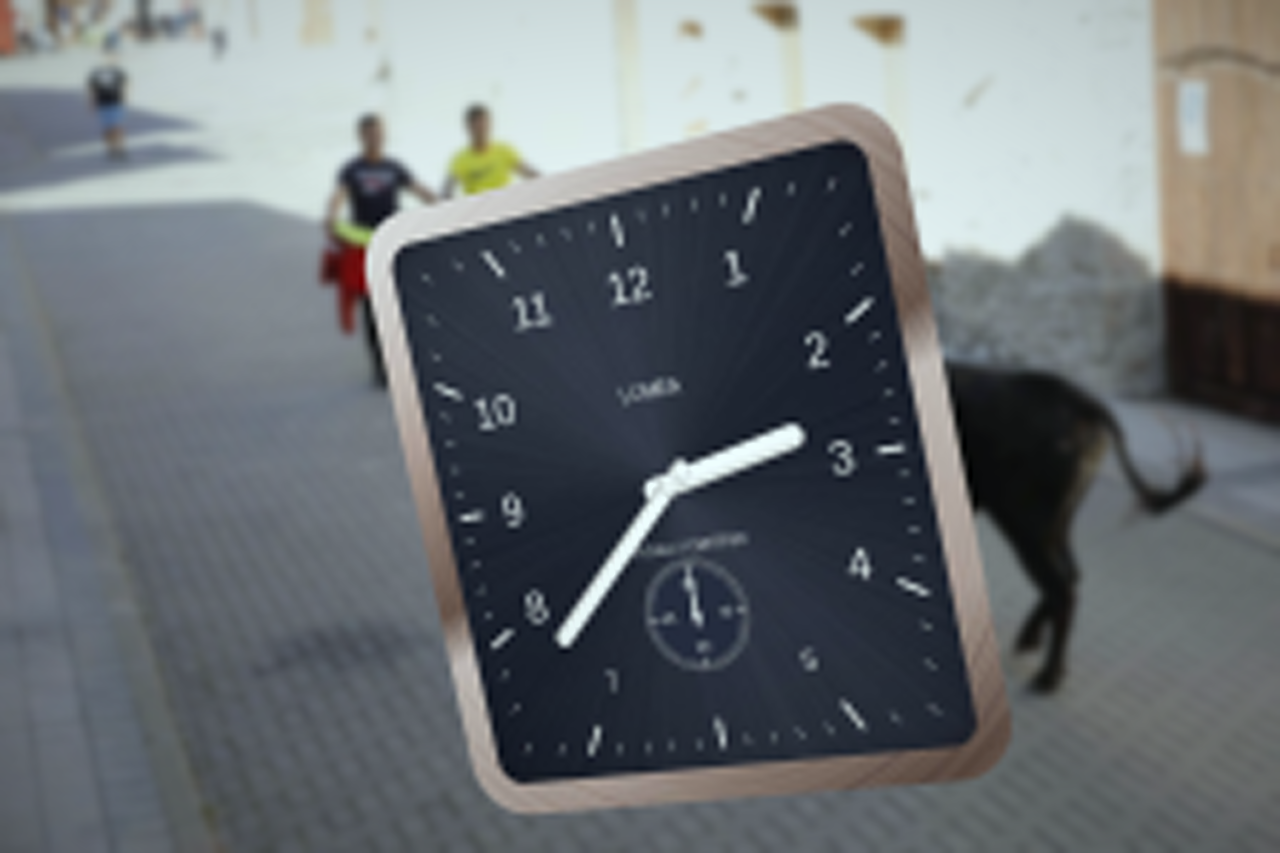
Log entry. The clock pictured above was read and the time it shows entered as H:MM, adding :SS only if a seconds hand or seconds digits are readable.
2:38
